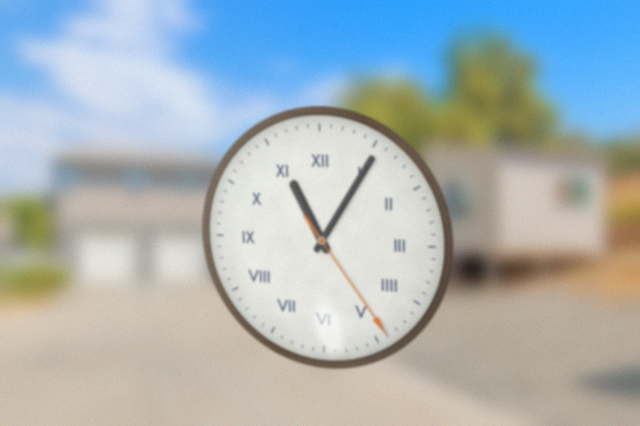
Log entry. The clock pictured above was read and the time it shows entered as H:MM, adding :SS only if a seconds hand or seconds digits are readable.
11:05:24
